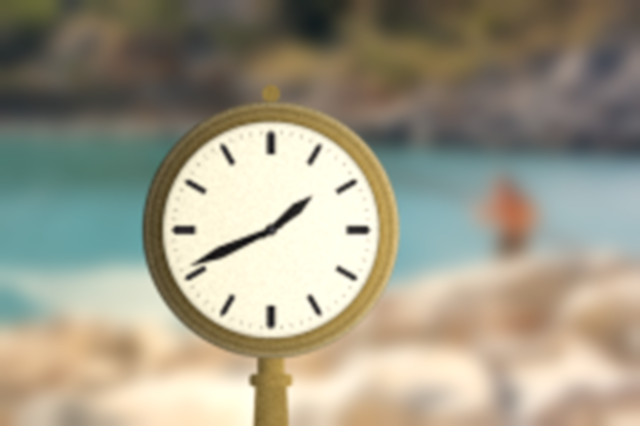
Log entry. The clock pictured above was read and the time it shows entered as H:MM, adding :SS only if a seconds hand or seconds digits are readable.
1:41
